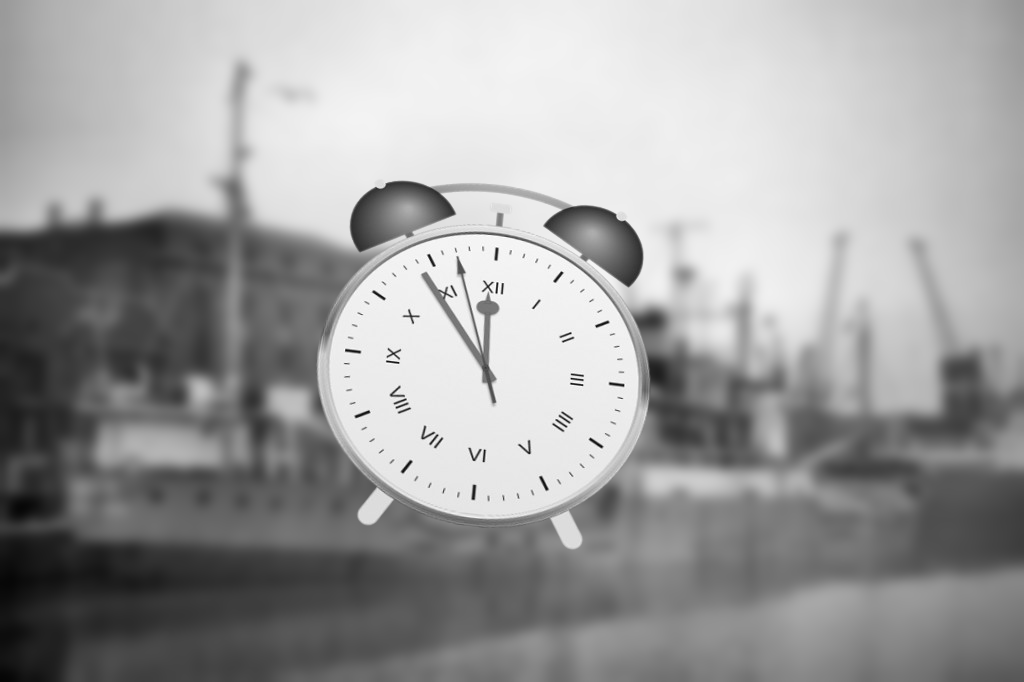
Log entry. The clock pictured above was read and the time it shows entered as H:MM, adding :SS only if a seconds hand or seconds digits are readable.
11:53:57
